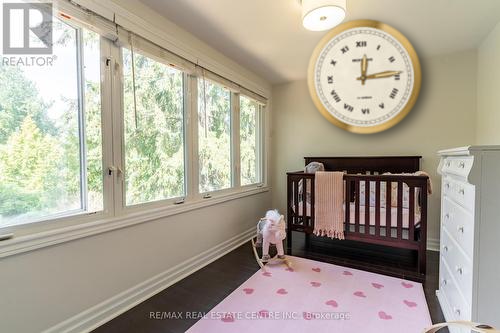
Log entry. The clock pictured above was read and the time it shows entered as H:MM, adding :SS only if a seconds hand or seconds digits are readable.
12:14
